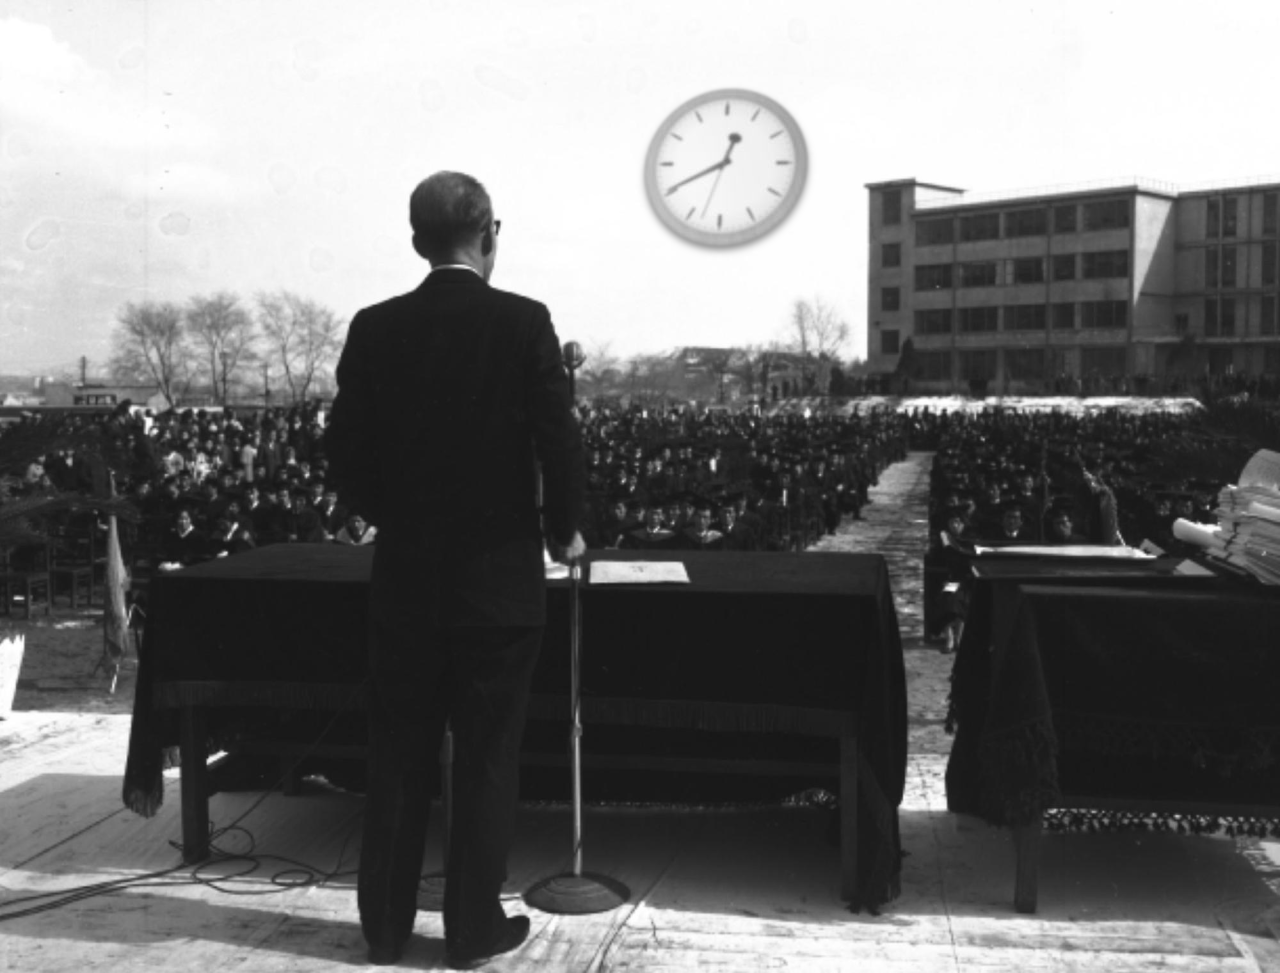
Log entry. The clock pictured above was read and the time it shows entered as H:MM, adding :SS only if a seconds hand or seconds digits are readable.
12:40:33
